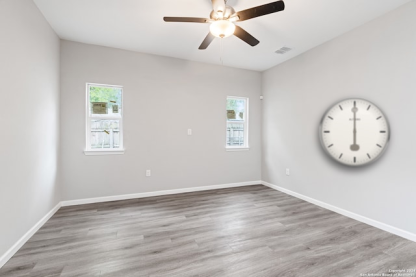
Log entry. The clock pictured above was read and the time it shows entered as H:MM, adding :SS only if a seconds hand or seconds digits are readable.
6:00
